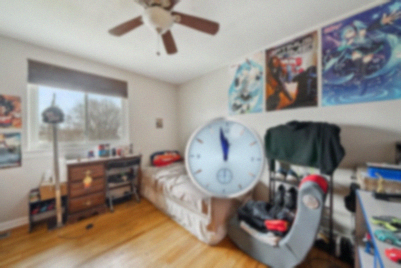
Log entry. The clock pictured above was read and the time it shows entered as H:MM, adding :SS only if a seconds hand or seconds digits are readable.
11:58
